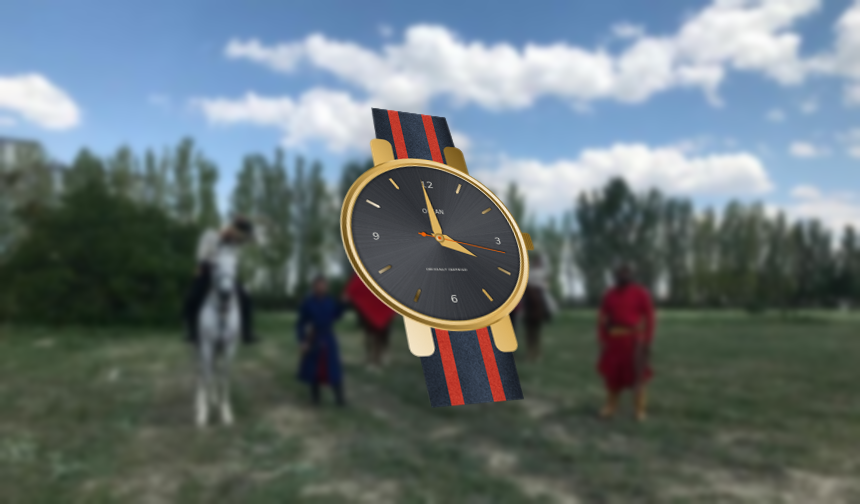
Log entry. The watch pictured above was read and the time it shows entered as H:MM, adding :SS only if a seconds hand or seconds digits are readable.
3:59:17
